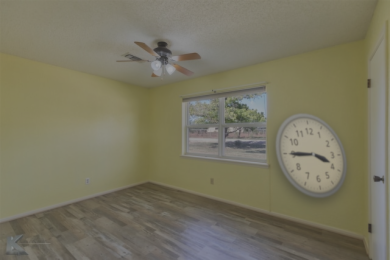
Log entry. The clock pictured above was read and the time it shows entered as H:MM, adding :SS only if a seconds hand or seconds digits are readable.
3:45
